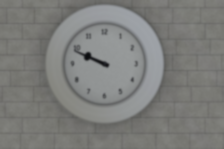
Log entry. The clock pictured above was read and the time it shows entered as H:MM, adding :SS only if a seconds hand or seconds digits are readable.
9:49
